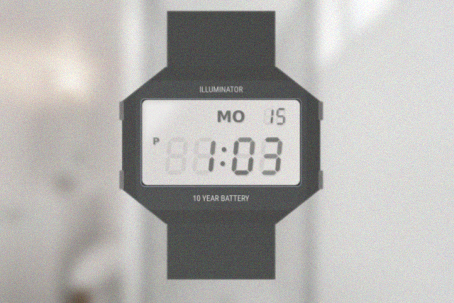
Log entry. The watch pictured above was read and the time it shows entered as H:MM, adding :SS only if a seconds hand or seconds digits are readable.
1:03
